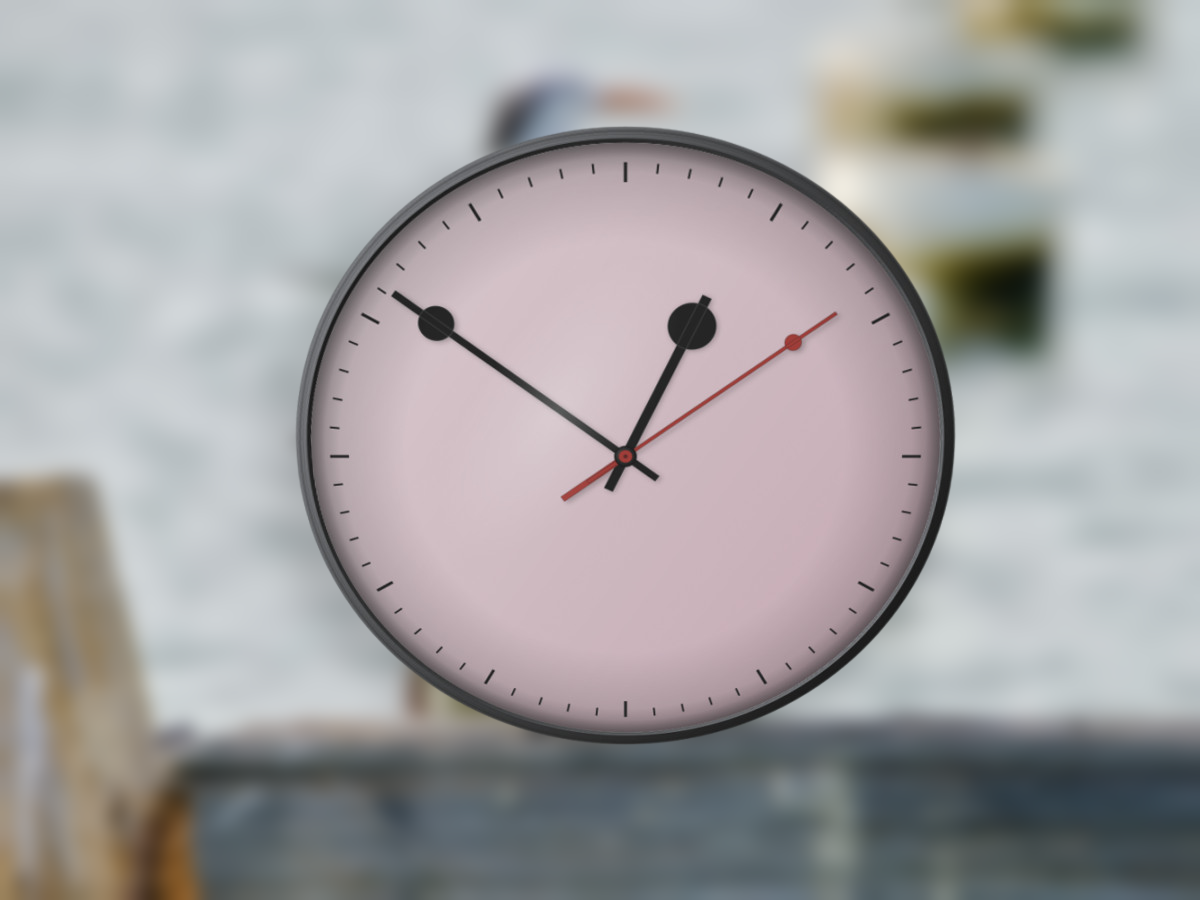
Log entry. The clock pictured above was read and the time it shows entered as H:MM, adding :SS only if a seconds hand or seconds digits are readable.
12:51:09
